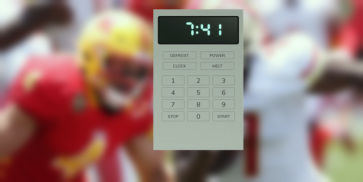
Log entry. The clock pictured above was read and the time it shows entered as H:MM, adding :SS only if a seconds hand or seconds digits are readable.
7:41
